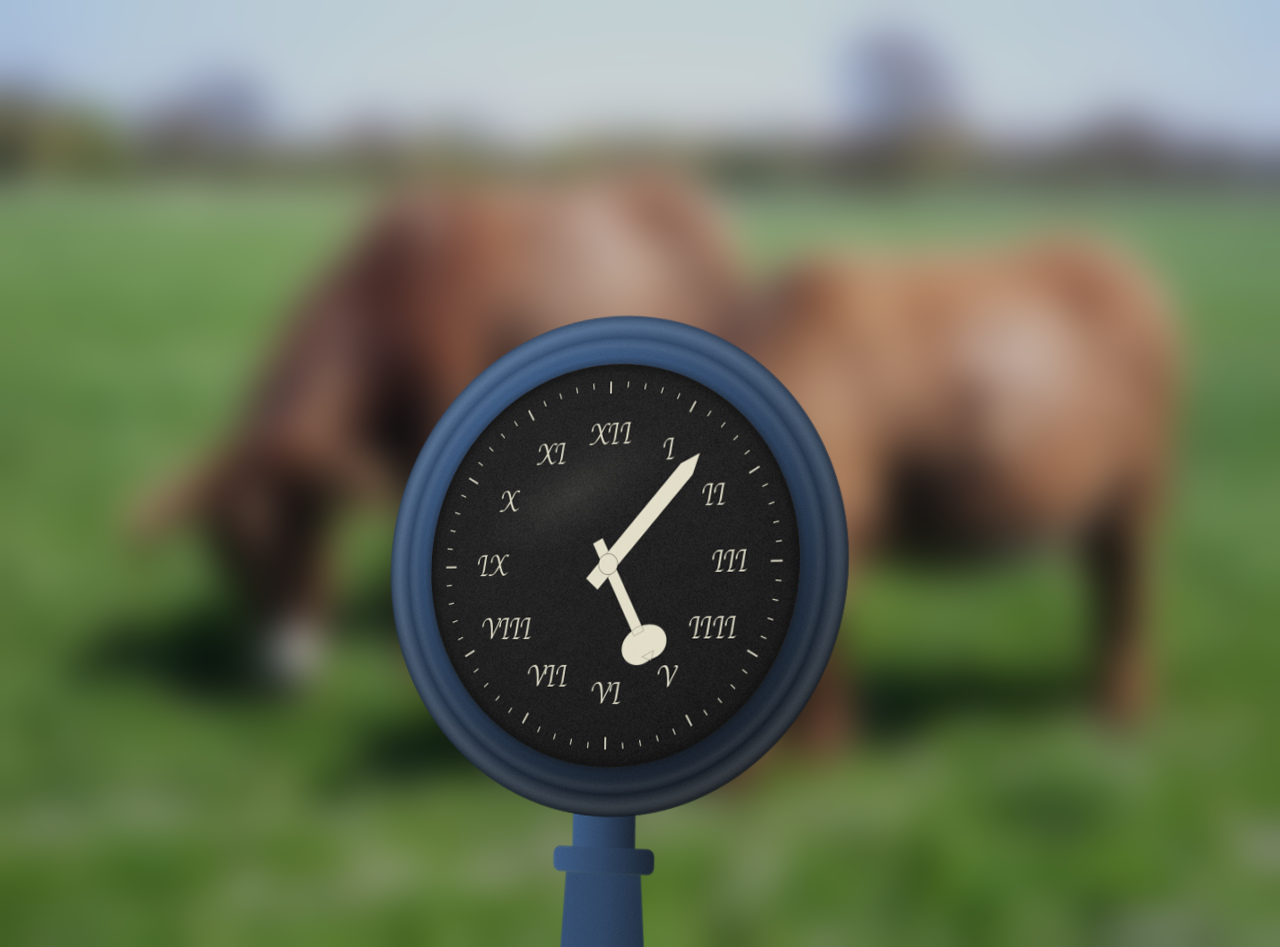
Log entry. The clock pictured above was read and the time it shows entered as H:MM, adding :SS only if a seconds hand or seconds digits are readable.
5:07
